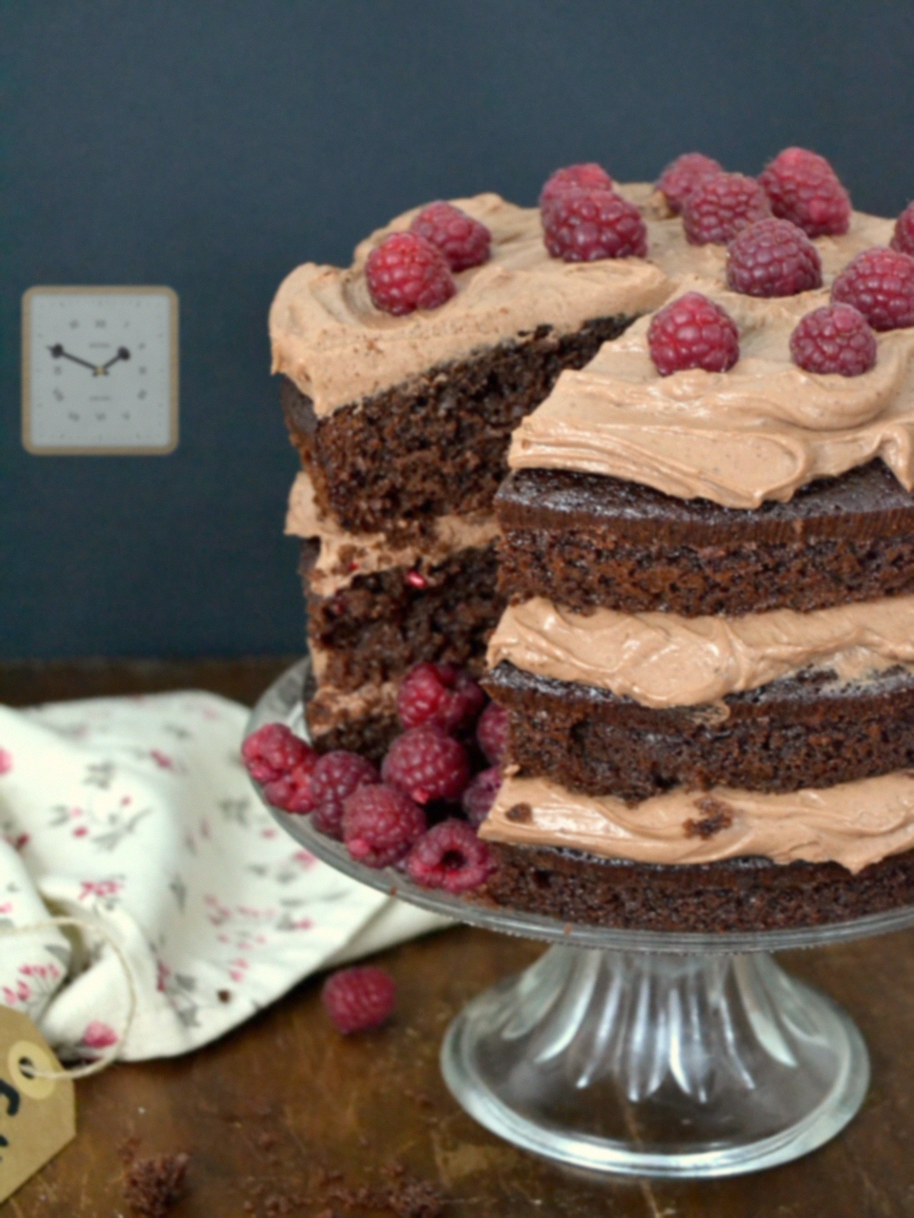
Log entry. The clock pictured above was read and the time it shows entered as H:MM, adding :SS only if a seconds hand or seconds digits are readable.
1:49
